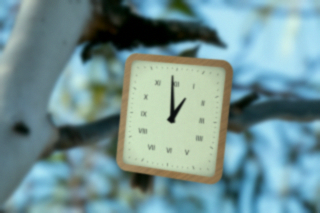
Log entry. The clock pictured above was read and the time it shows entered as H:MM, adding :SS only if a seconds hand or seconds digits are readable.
12:59
